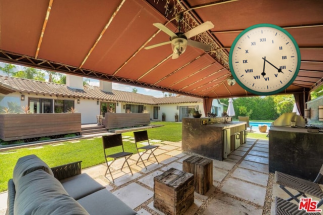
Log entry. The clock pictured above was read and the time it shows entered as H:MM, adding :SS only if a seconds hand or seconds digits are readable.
6:22
